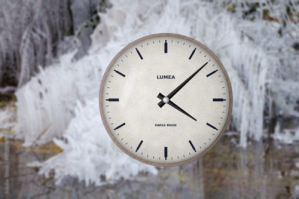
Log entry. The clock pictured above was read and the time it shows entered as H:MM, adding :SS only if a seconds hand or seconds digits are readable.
4:08
